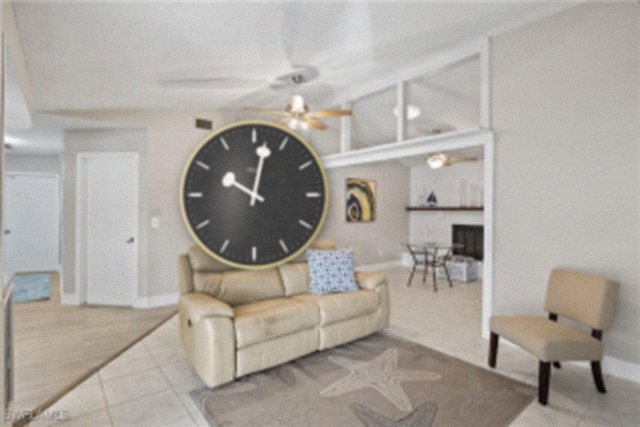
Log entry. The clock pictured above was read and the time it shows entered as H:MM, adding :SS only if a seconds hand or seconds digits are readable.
10:02
